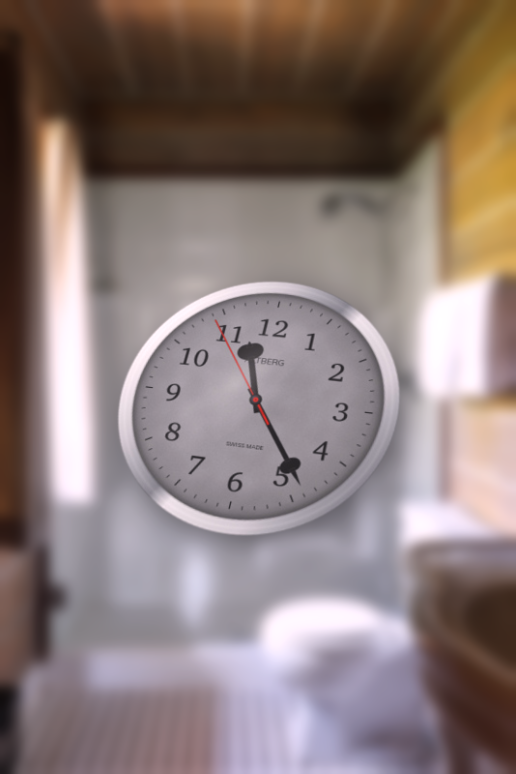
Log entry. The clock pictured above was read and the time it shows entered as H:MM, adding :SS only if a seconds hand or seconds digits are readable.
11:23:54
